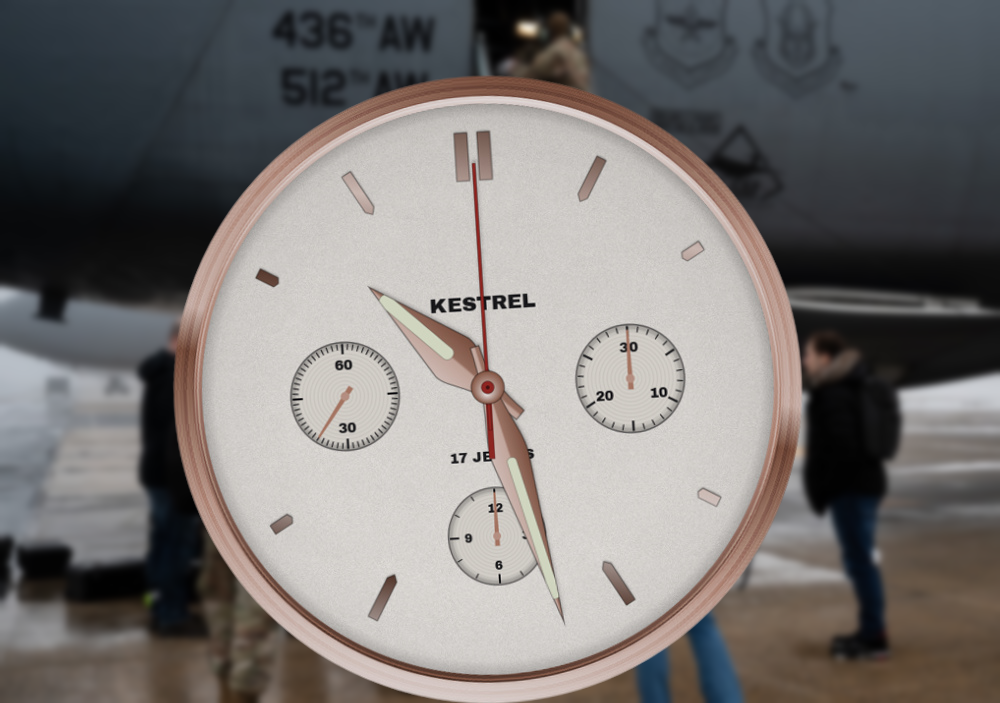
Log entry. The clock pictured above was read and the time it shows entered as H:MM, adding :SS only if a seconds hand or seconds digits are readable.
10:27:36
